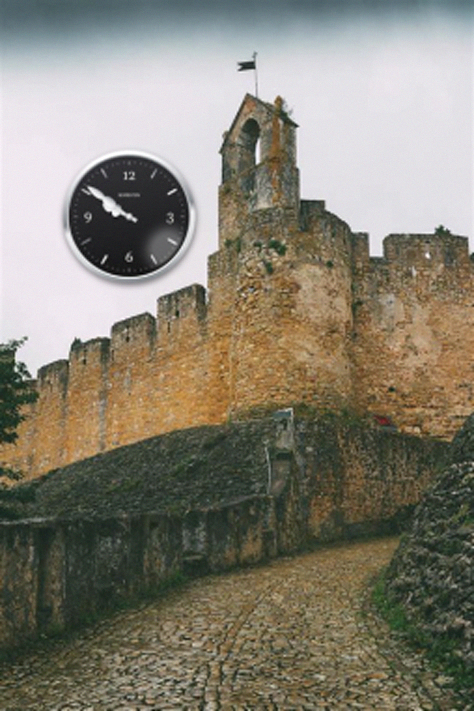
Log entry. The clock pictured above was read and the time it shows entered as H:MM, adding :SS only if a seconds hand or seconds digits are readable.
9:51
